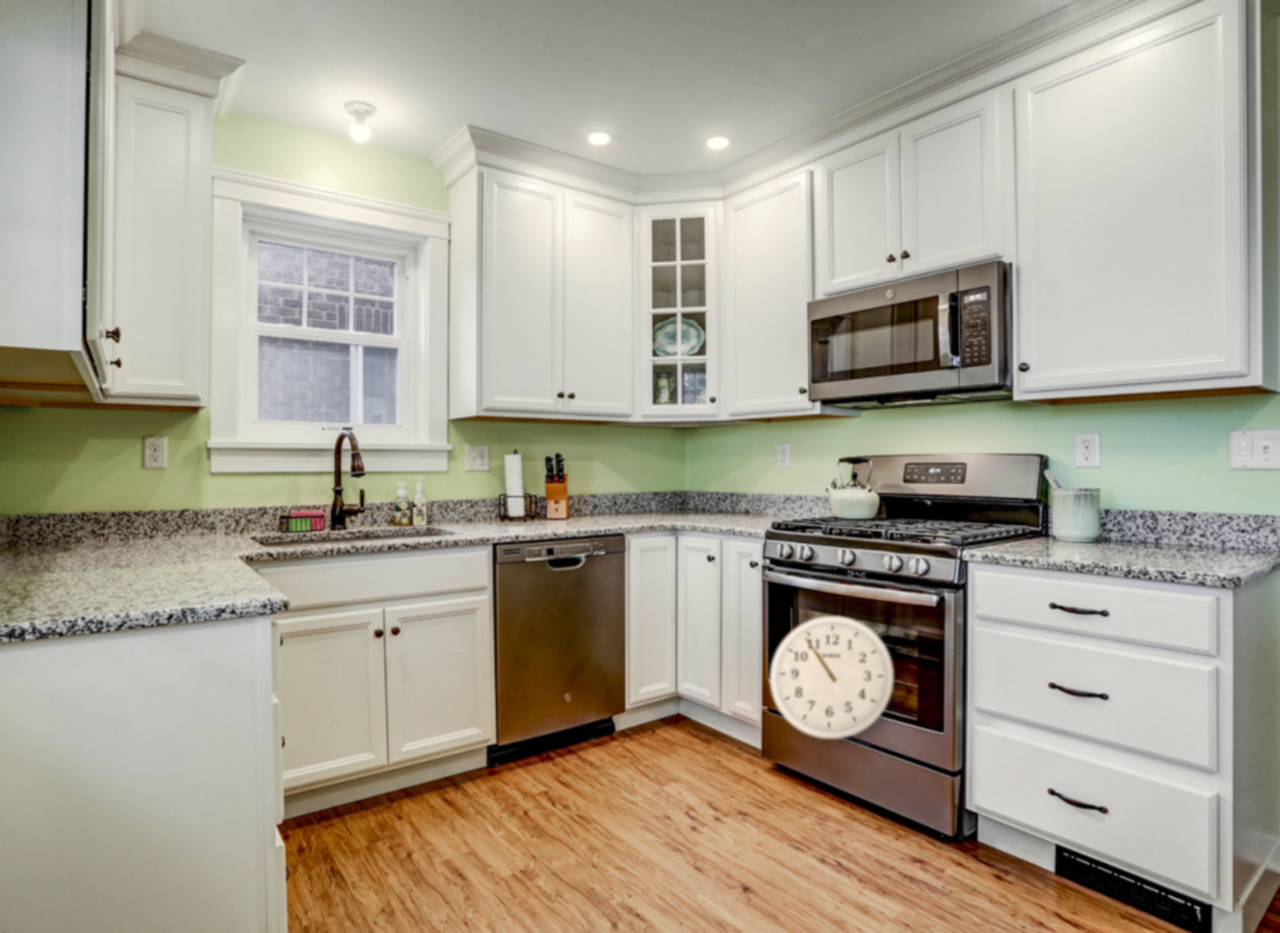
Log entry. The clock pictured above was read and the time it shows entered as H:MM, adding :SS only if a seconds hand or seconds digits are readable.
10:54
